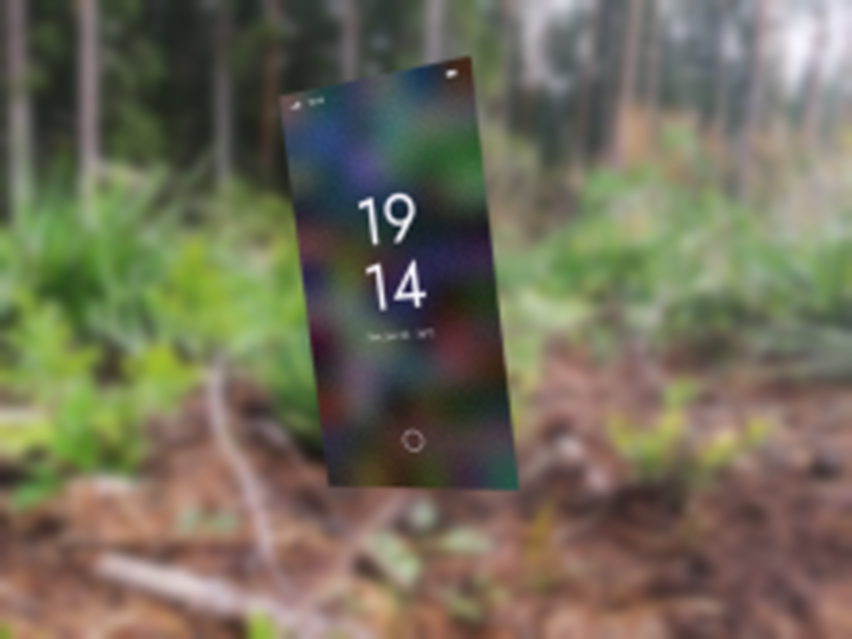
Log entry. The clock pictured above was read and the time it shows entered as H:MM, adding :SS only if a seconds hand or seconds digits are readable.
19:14
